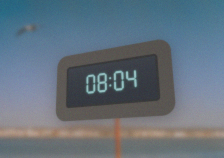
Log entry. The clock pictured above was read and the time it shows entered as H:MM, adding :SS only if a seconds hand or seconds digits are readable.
8:04
